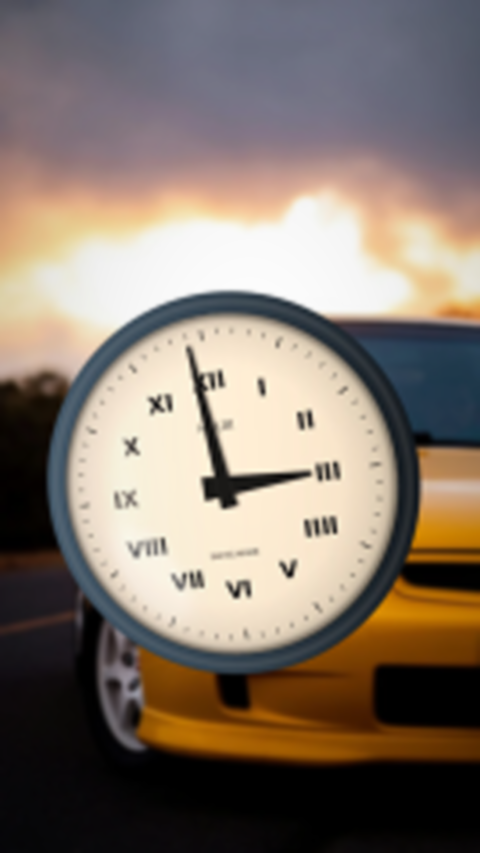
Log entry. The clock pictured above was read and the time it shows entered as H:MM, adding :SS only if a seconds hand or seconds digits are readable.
2:59
